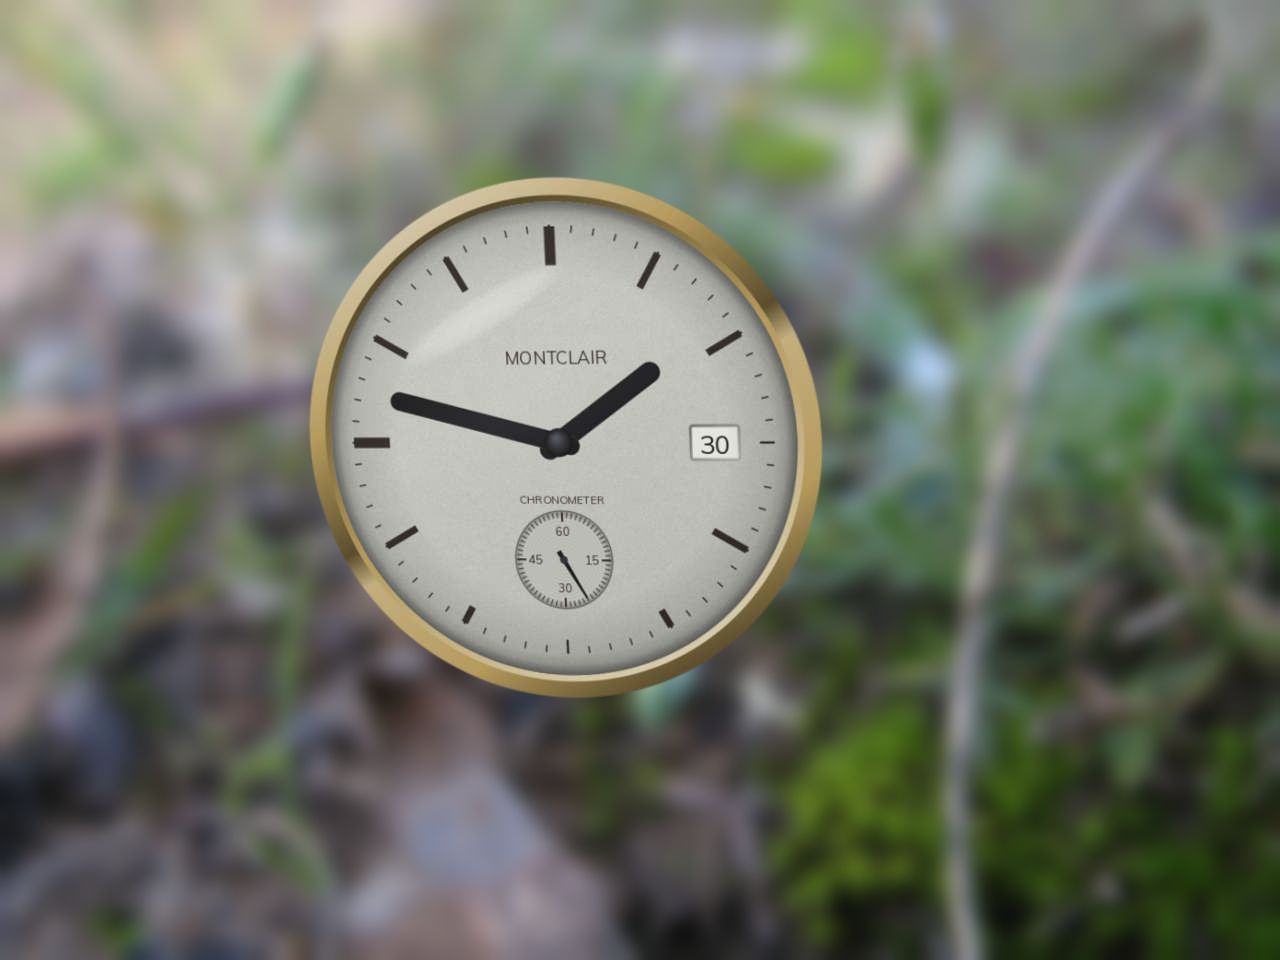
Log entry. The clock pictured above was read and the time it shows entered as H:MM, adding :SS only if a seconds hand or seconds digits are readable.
1:47:25
